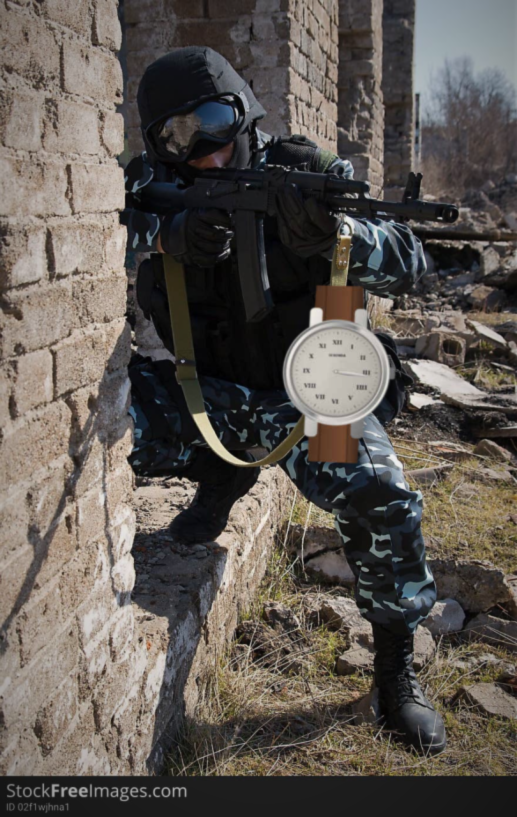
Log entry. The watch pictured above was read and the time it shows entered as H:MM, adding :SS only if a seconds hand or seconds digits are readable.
3:16
